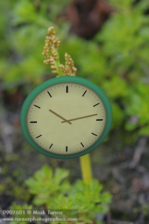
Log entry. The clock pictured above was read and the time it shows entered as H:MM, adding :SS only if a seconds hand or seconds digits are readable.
10:13
